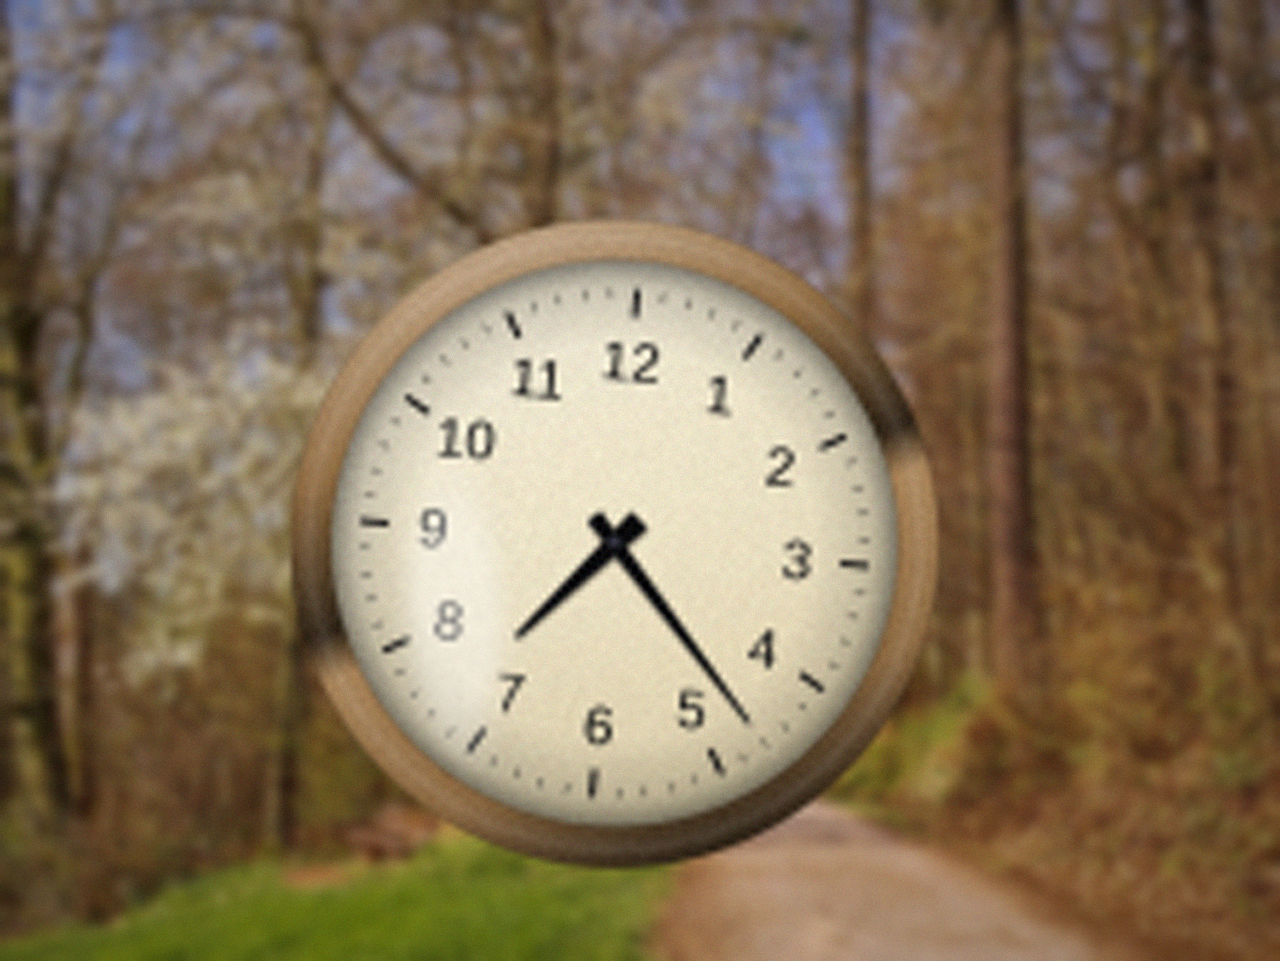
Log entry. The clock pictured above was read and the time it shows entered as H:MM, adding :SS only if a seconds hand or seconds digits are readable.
7:23
